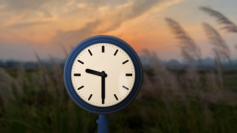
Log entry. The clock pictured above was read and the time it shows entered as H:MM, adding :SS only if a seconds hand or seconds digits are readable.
9:30
